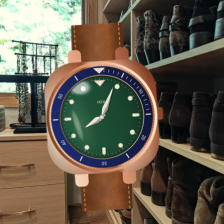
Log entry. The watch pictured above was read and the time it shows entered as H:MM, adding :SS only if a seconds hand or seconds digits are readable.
8:04
